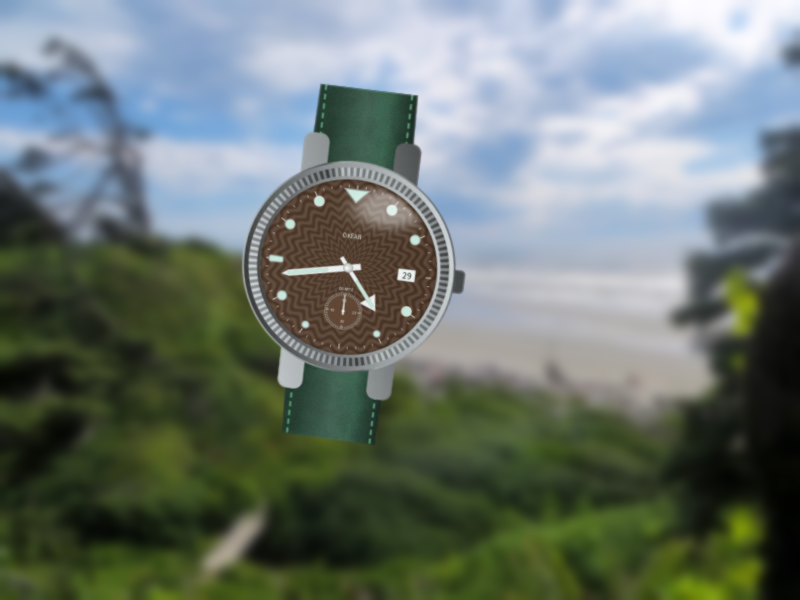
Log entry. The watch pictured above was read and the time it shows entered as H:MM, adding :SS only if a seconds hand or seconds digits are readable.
4:43
